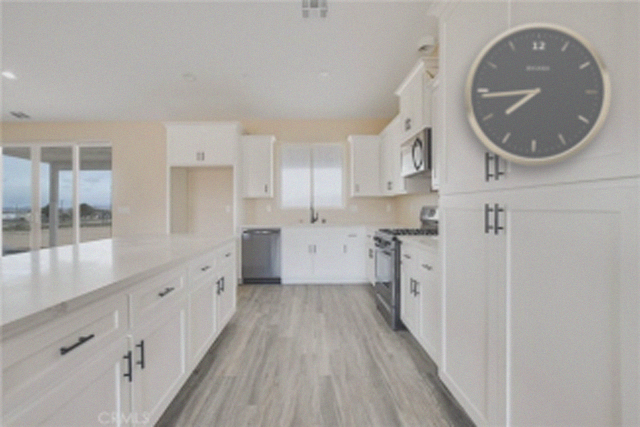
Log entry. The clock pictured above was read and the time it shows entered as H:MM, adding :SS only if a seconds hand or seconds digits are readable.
7:44
